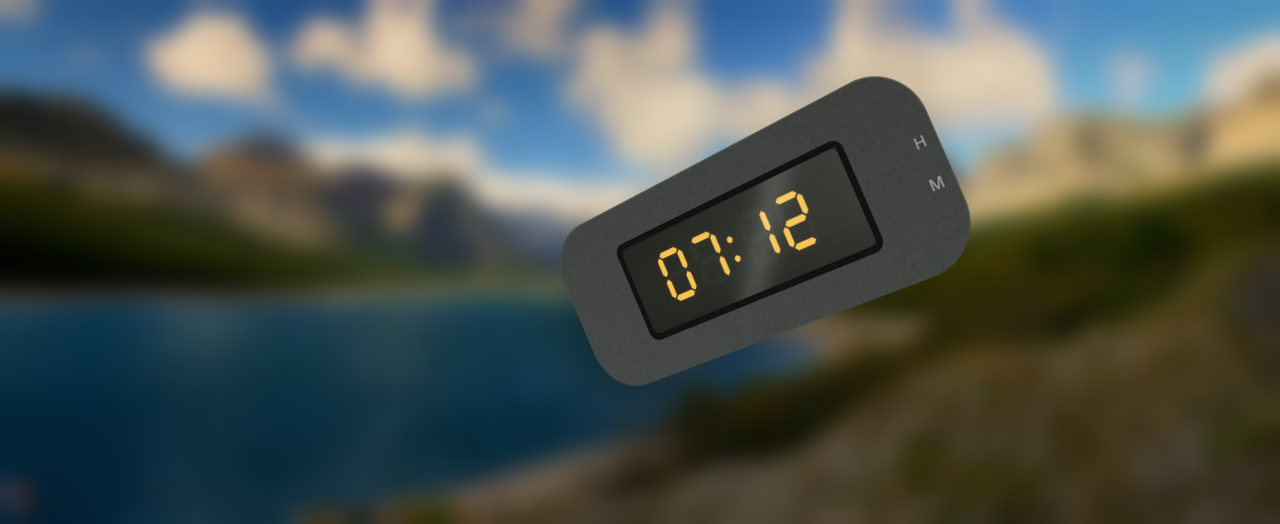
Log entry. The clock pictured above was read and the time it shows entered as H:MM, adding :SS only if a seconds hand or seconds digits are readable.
7:12
